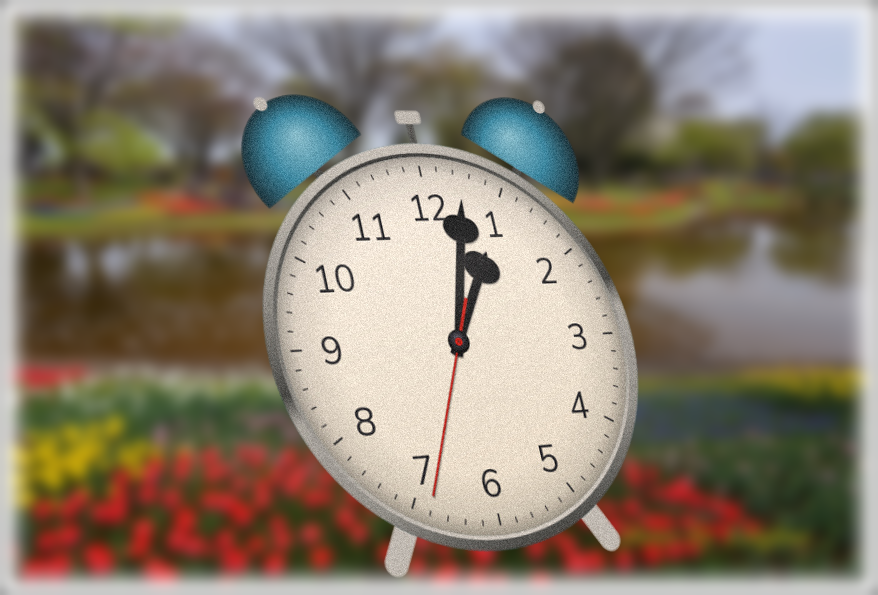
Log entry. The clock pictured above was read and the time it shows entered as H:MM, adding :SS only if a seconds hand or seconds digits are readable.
1:02:34
